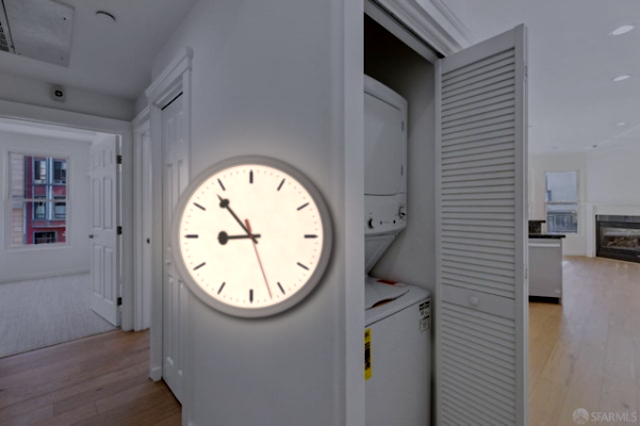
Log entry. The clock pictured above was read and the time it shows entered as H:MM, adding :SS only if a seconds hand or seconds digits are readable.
8:53:27
